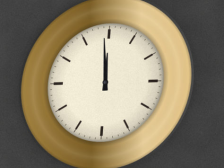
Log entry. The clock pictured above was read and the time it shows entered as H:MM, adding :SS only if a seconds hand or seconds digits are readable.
11:59
